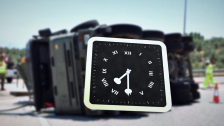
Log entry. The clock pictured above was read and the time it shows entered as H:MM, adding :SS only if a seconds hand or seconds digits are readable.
7:30
